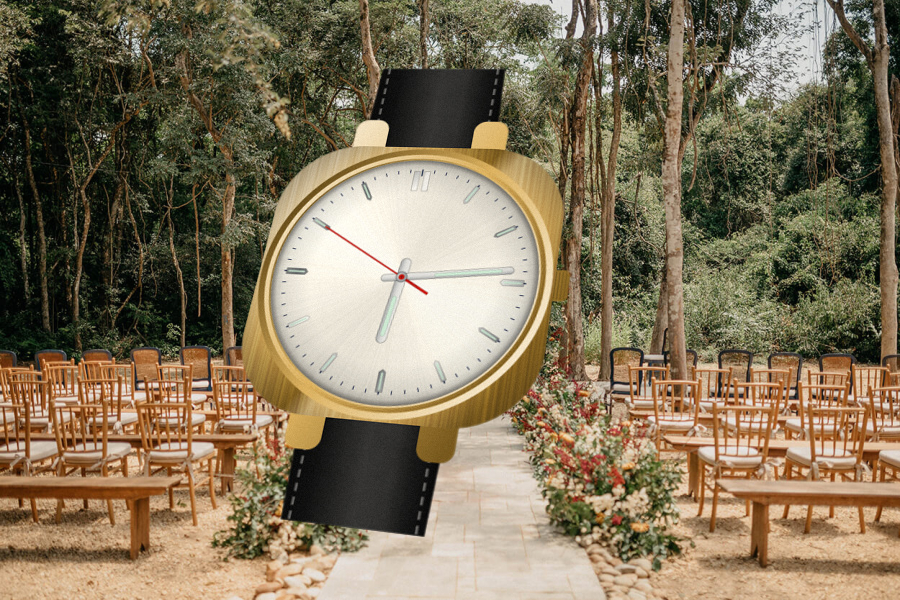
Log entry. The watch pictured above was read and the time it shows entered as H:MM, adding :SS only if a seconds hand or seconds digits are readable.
6:13:50
